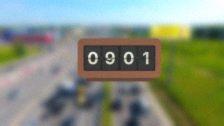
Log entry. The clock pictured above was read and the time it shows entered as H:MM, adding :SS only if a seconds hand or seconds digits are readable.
9:01
